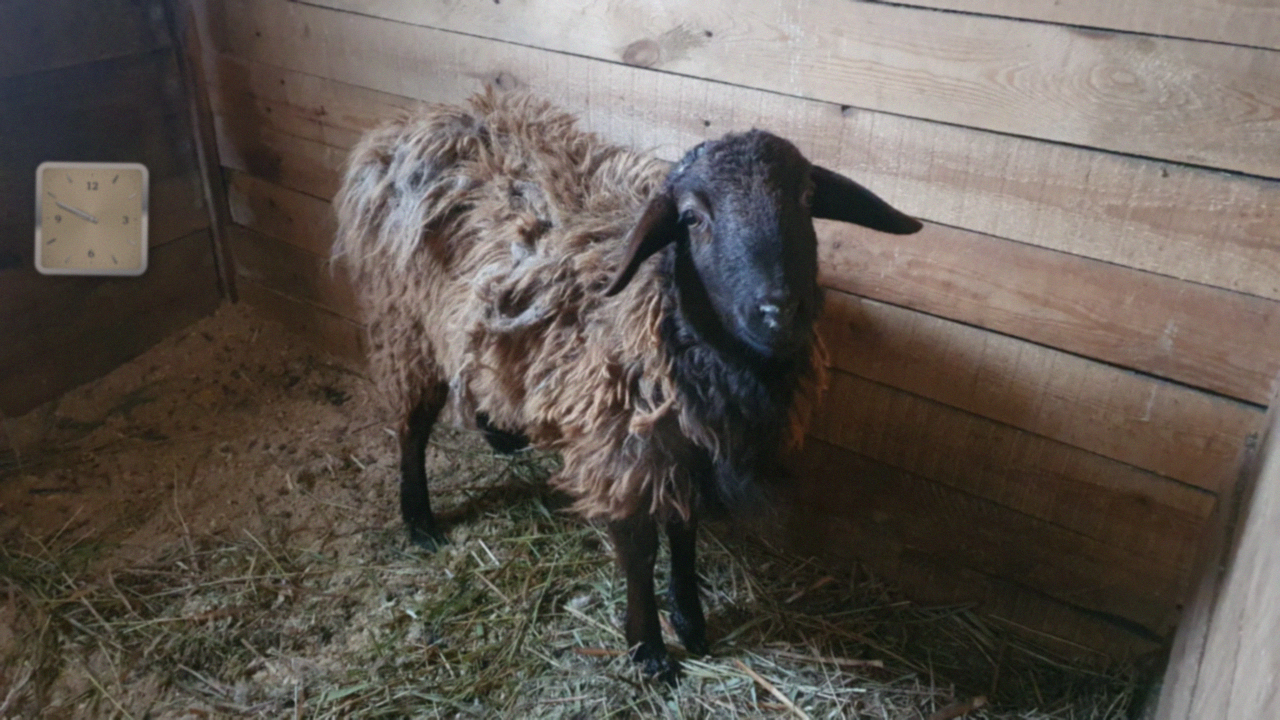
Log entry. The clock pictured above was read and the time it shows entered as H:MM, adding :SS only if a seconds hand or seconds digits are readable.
9:49
